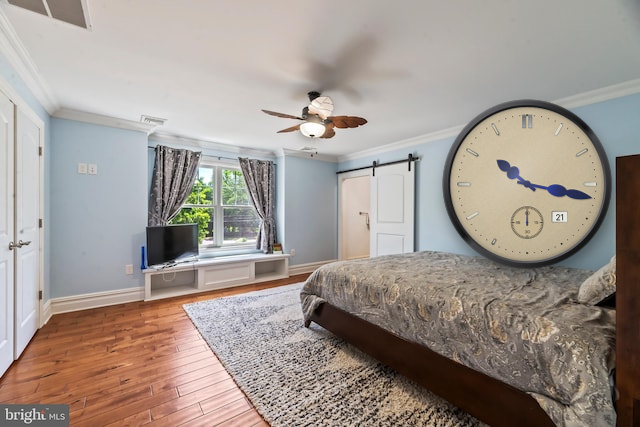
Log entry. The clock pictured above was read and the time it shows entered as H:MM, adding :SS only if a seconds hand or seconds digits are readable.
10:17
